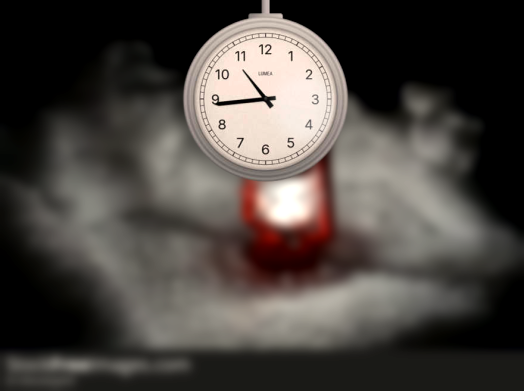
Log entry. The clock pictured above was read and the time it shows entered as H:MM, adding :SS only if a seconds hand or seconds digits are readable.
10:44
